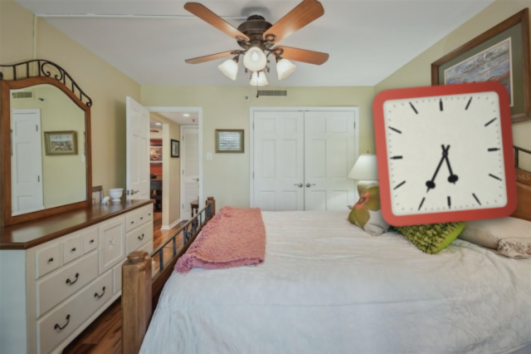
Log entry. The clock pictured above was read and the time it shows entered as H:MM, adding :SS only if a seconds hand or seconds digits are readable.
5:35
